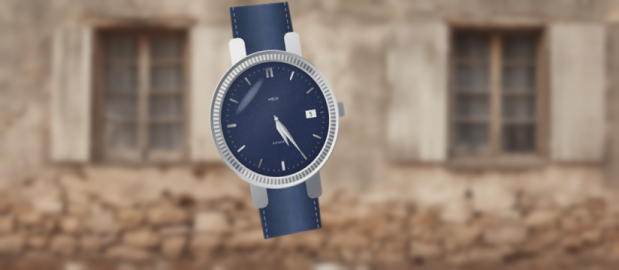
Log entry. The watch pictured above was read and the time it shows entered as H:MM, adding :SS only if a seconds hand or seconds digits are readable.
5:25
